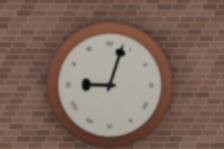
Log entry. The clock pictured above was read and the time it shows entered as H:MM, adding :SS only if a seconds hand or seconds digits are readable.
9:03
